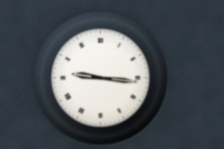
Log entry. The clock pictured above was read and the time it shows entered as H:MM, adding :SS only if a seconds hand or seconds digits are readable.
9:16
